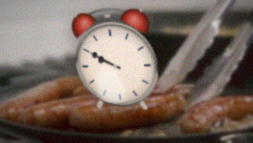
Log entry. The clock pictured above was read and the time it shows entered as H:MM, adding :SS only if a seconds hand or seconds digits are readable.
9:50
